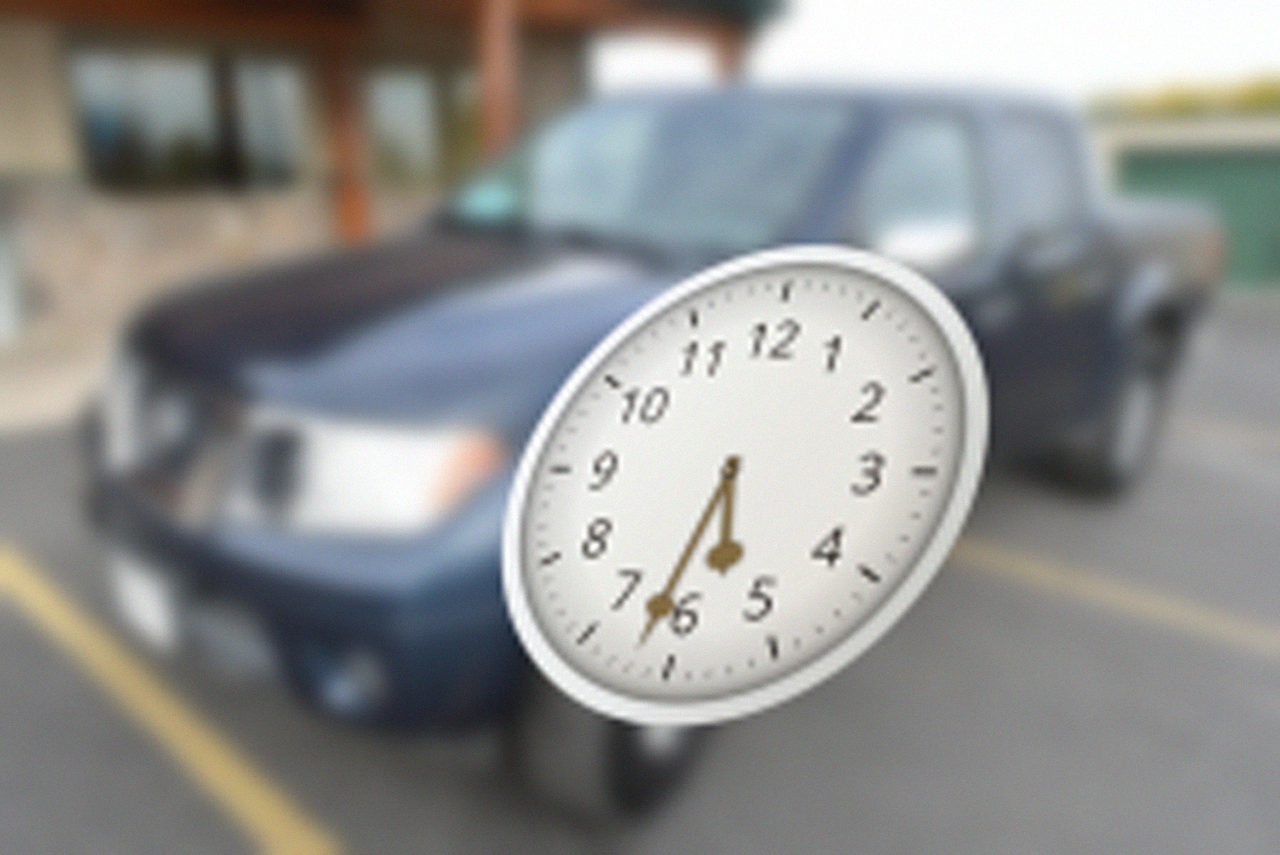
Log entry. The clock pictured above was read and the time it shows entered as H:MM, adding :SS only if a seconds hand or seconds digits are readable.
5:32
